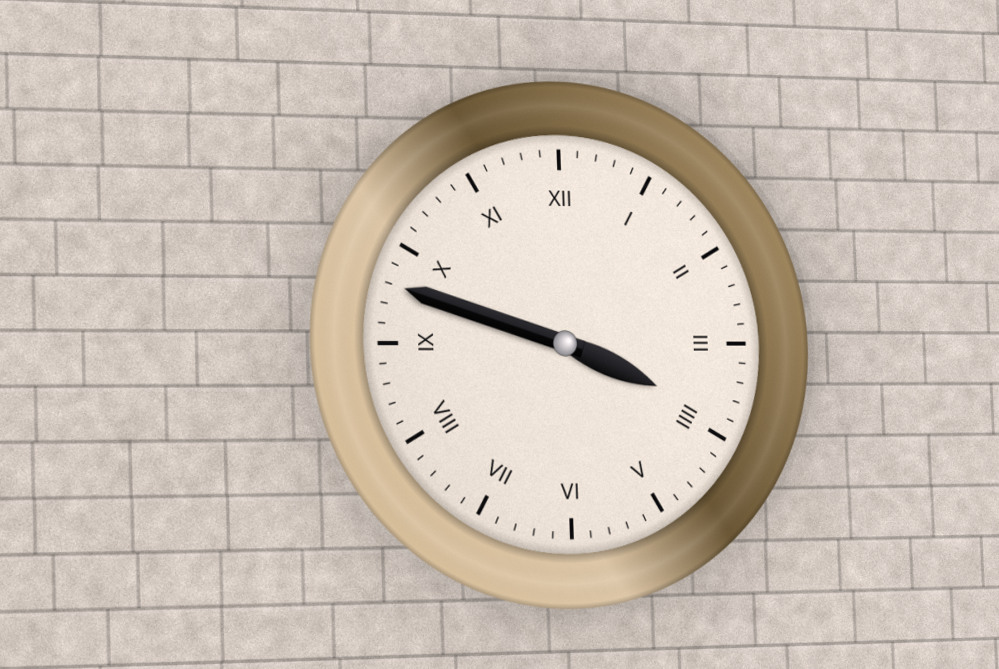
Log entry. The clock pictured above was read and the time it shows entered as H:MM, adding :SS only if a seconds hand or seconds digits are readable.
3:48
